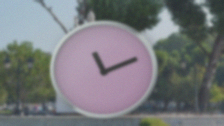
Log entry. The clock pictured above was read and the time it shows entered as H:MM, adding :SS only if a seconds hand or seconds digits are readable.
11:11
